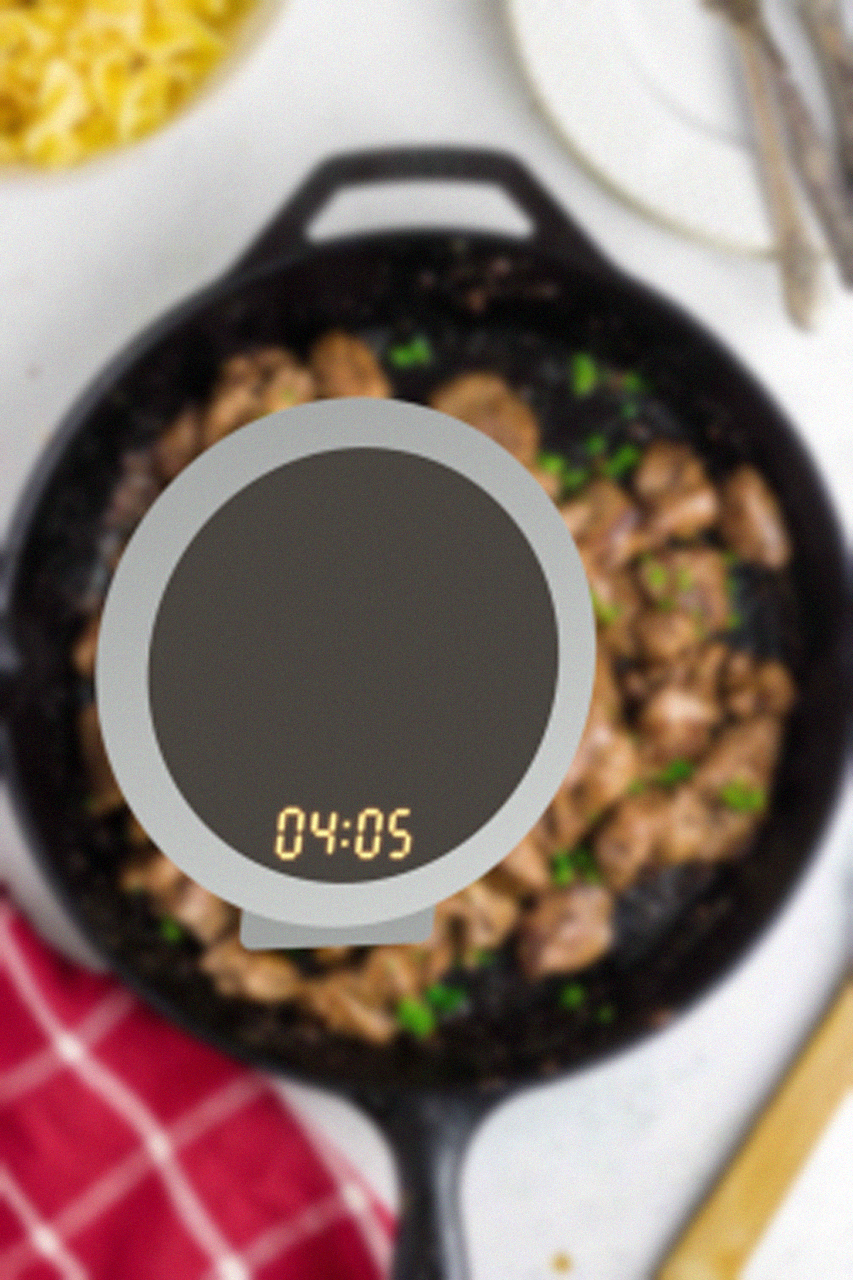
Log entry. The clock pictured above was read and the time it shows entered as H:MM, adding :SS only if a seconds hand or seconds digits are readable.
4:05
